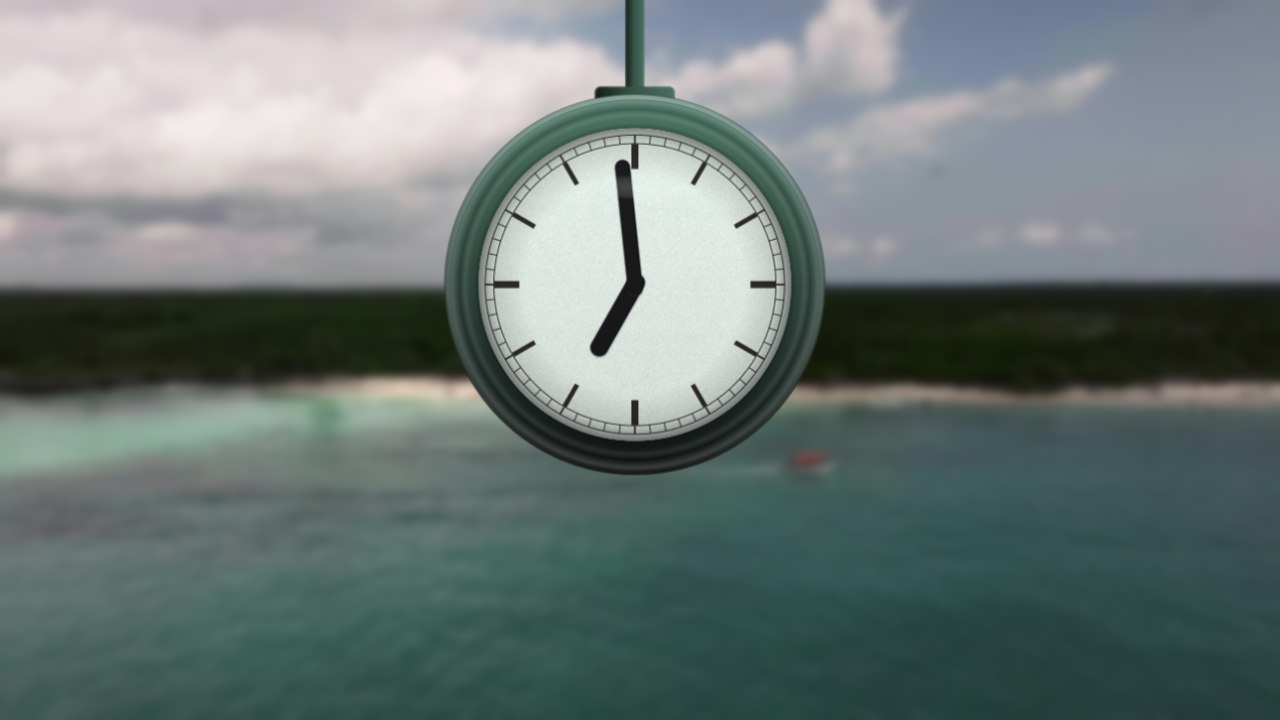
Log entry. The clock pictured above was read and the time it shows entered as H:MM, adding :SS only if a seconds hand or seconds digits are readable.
6:59
